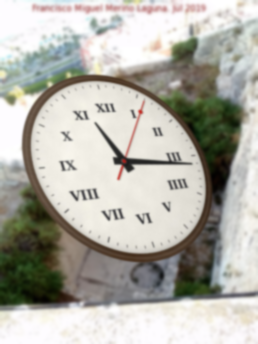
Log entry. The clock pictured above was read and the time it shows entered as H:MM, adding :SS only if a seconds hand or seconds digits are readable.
11:16:06
